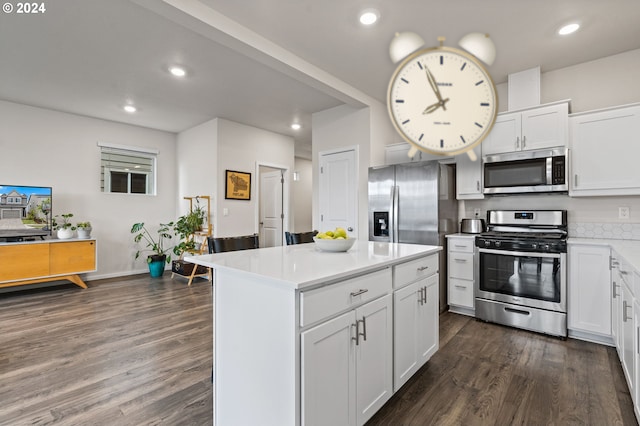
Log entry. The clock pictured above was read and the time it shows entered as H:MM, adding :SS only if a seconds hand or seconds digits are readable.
7:56
